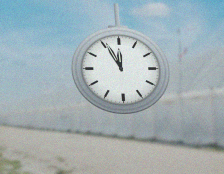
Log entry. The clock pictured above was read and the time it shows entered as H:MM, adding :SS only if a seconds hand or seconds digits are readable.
11:56
